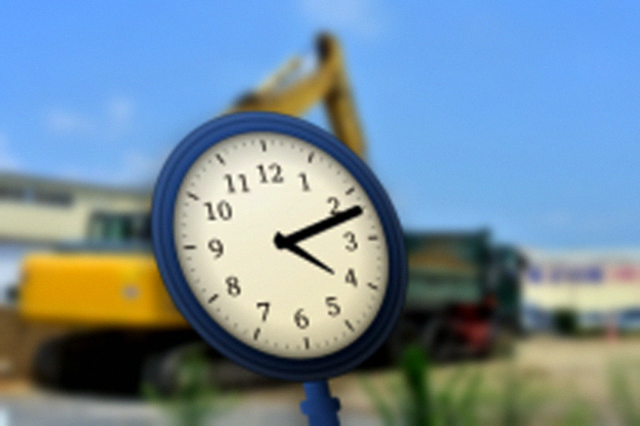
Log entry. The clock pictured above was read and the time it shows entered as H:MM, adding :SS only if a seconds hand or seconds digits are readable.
4:12
